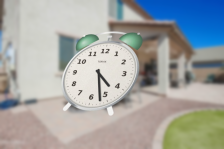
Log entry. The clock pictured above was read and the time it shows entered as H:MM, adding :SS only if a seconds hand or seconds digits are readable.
4:27
